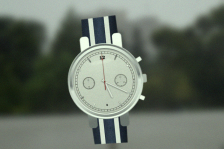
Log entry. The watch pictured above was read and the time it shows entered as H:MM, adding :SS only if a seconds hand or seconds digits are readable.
5:20
